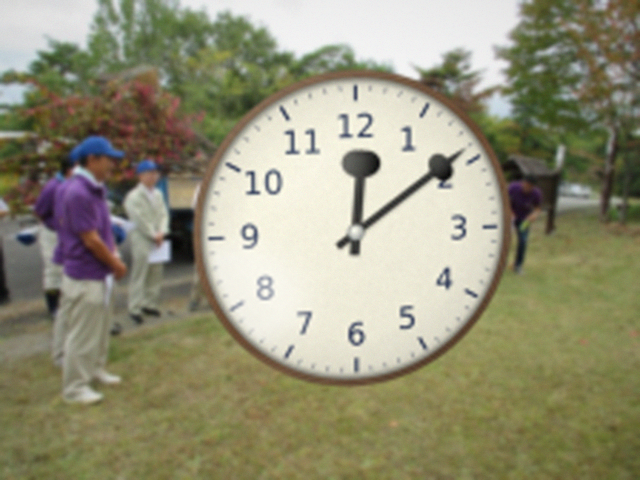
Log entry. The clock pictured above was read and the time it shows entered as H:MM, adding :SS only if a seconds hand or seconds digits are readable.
12:09
